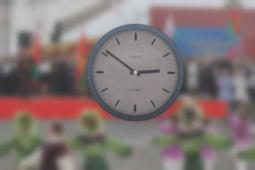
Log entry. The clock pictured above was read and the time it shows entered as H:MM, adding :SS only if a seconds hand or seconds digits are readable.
2:51
